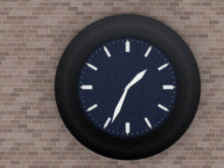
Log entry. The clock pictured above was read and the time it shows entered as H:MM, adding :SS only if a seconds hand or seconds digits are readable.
1:34
